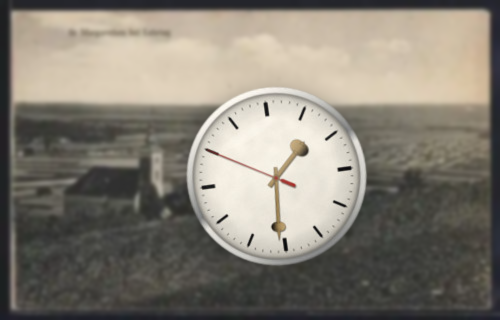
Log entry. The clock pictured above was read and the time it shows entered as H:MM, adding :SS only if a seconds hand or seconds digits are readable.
1:30:50
